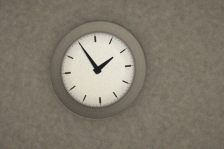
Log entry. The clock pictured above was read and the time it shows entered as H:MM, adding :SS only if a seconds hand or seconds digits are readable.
1:55
